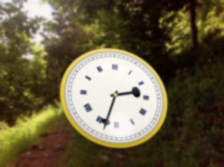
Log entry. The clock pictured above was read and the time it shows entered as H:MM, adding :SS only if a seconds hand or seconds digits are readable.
2:33
